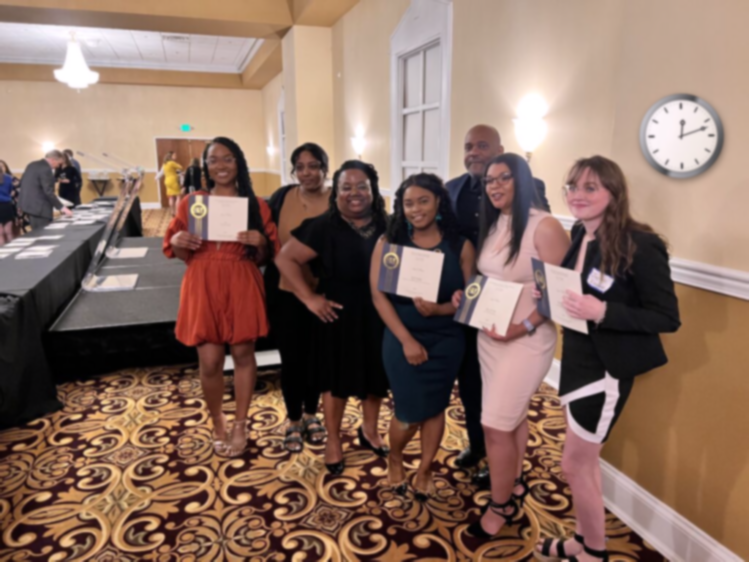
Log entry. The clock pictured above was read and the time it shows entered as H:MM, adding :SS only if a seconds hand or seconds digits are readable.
12:12
